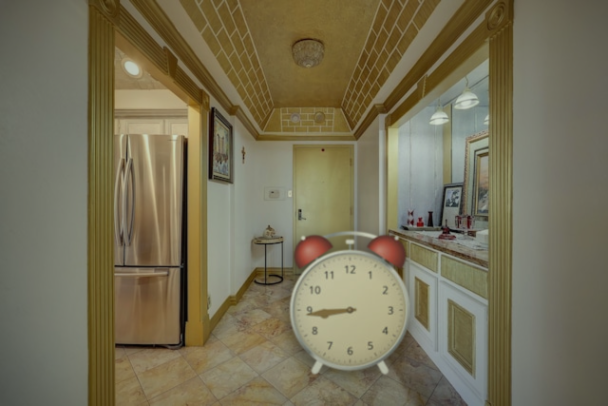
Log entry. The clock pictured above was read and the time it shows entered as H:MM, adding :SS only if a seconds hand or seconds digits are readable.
8:44
